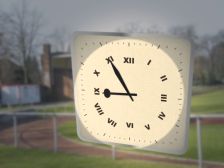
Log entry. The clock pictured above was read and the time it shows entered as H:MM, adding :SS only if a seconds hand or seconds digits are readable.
8:55
